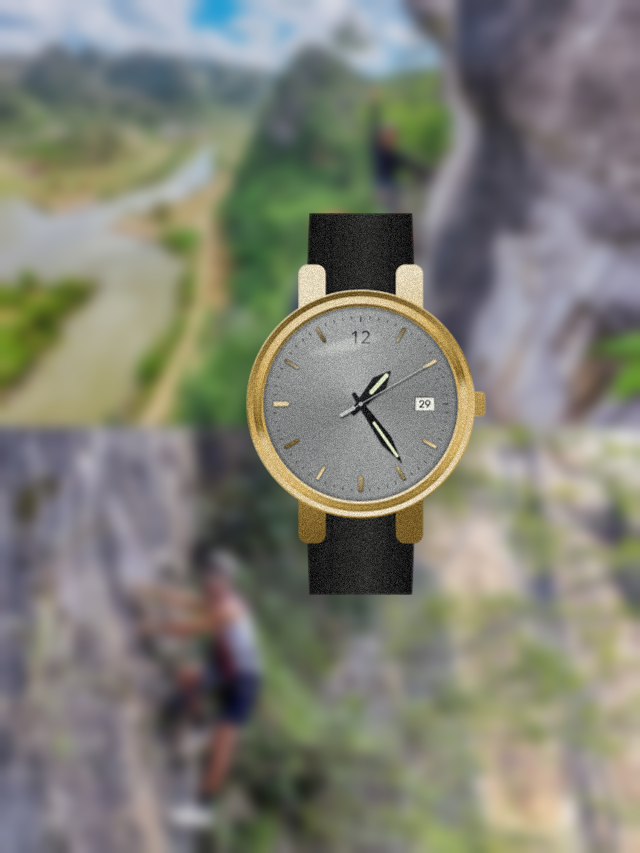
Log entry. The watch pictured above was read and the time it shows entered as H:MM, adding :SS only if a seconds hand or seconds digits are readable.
1:24:10
